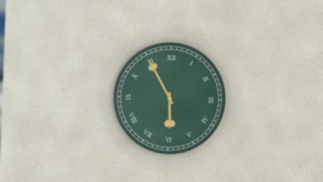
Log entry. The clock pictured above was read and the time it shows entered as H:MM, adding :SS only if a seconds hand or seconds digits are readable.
5:55
